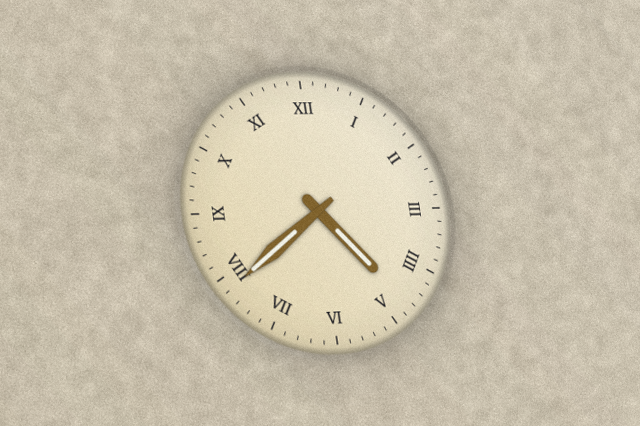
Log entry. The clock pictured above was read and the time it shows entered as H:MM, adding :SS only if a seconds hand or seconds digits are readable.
4:39
